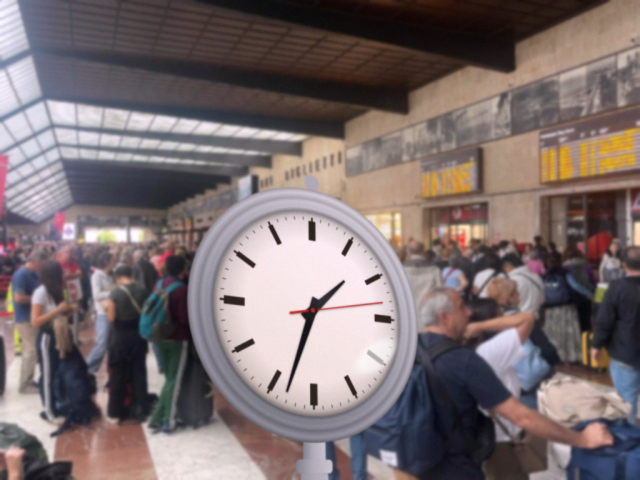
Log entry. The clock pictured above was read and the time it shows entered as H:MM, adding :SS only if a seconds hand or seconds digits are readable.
1:33:13
